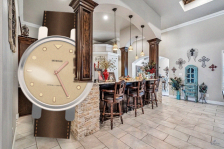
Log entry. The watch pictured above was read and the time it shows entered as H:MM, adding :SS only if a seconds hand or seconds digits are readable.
1:25
